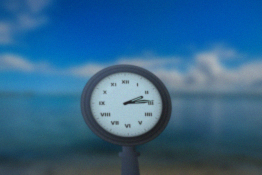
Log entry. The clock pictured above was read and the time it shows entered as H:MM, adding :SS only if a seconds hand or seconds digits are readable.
2:14
